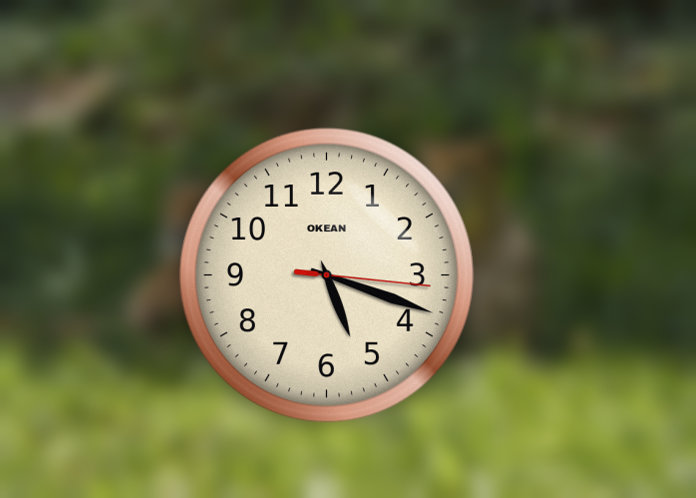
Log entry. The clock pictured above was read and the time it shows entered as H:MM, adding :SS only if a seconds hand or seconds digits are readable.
5:18:16
